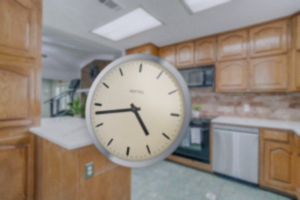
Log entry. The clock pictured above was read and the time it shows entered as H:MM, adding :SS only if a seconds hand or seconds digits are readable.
4:43
